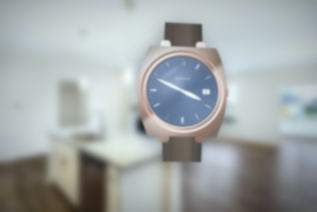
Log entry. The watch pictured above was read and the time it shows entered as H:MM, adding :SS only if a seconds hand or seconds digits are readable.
3:49
